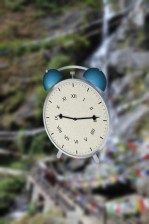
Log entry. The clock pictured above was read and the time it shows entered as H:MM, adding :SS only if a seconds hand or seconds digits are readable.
9:14
